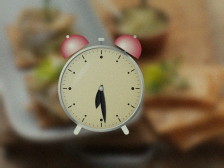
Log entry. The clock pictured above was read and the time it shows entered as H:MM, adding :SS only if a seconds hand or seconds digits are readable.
6:29
